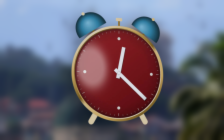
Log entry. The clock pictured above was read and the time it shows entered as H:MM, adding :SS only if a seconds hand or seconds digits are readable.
12:22
